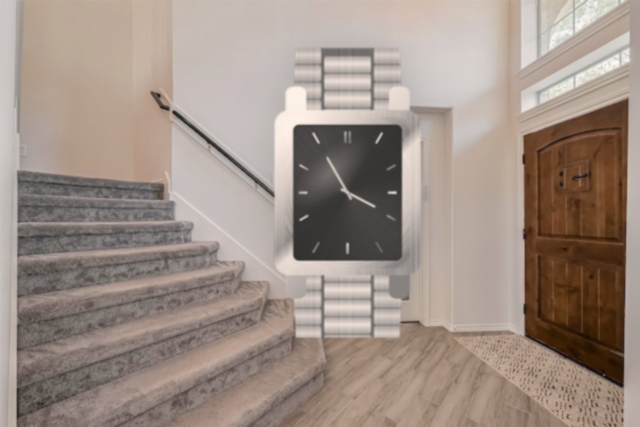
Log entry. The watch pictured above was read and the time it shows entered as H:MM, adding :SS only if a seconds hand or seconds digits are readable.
3:55
